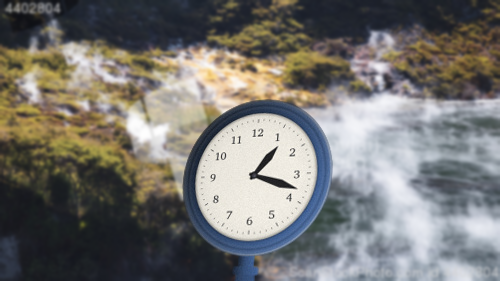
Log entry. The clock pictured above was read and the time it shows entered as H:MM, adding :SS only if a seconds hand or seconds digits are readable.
1:18
